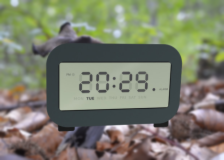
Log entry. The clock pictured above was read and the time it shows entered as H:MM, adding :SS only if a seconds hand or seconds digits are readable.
20:29
